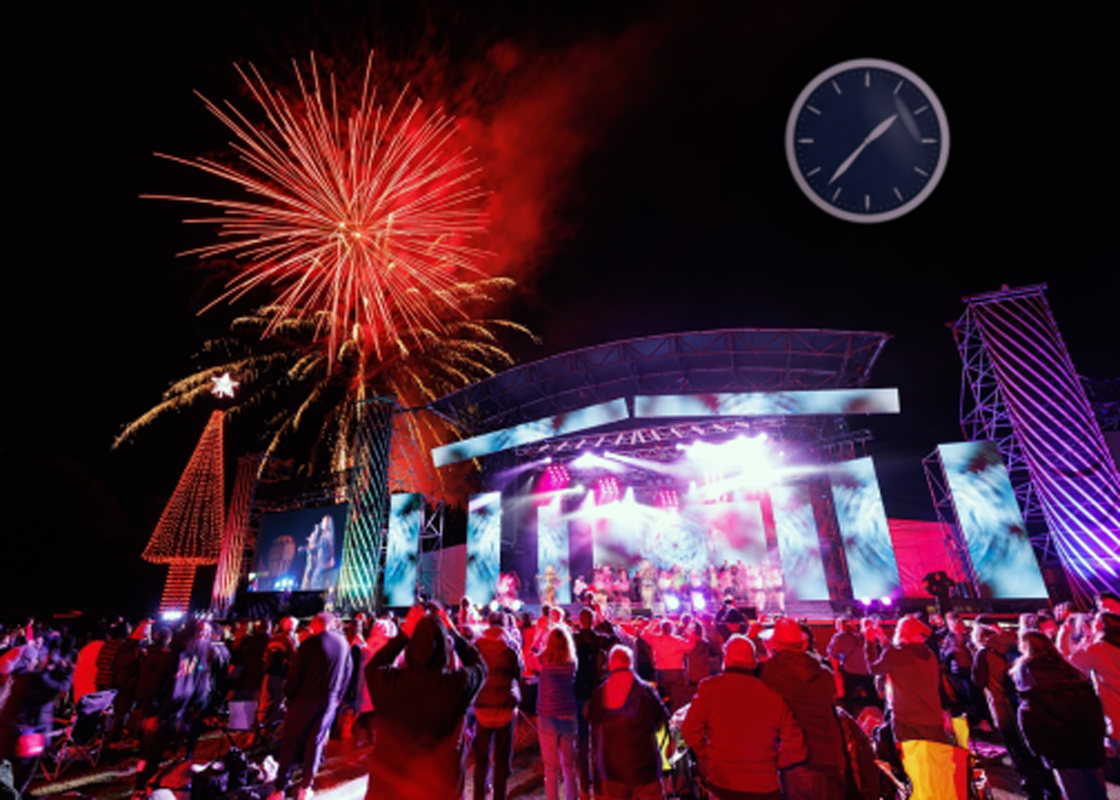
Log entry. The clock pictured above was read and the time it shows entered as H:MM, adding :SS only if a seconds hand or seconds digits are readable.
1:37
